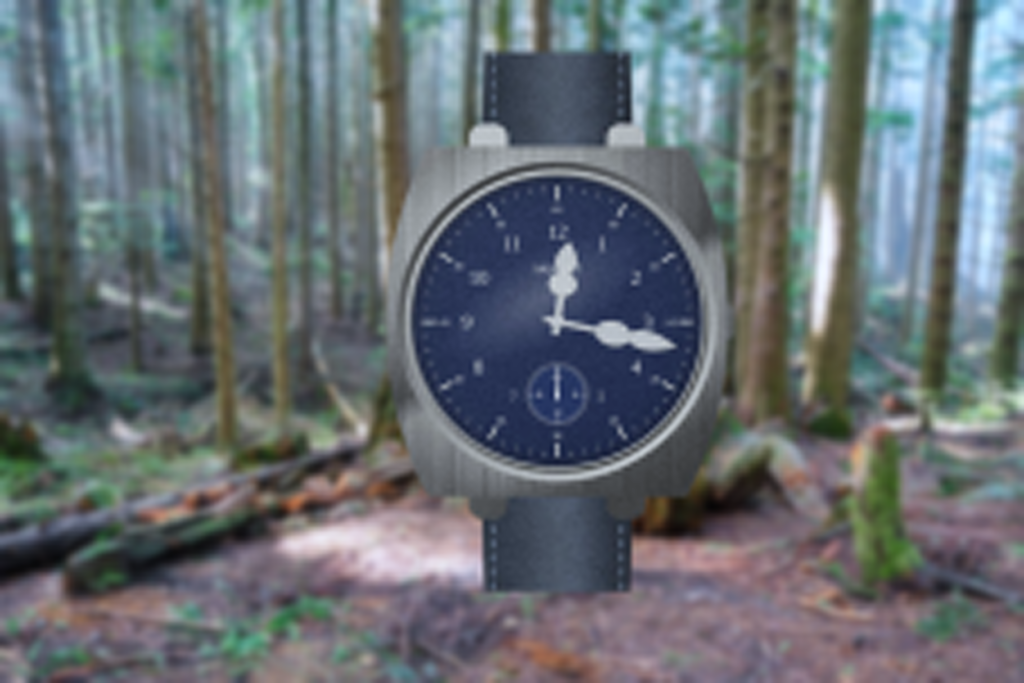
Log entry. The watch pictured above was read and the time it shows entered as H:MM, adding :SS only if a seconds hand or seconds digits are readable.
12:17
